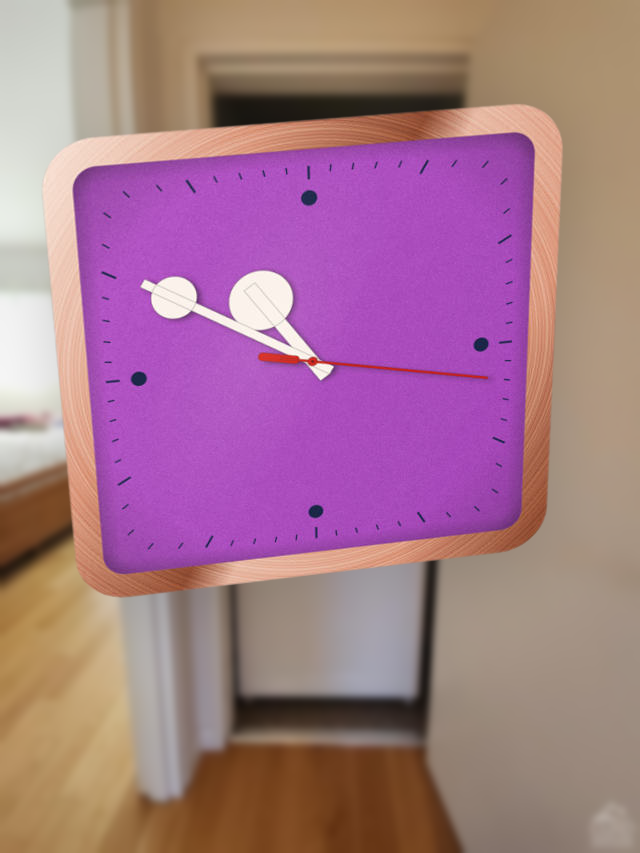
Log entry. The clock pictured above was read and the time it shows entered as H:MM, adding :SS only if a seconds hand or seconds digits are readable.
10:50:17
